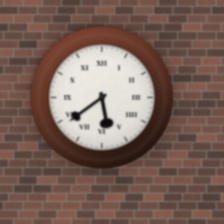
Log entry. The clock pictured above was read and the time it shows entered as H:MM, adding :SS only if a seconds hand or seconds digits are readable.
5:39
